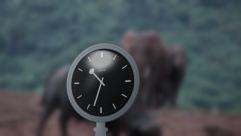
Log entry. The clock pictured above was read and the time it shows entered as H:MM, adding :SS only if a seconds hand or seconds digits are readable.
10:33
